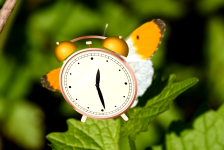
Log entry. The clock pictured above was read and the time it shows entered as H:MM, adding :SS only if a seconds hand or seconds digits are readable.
12:29
